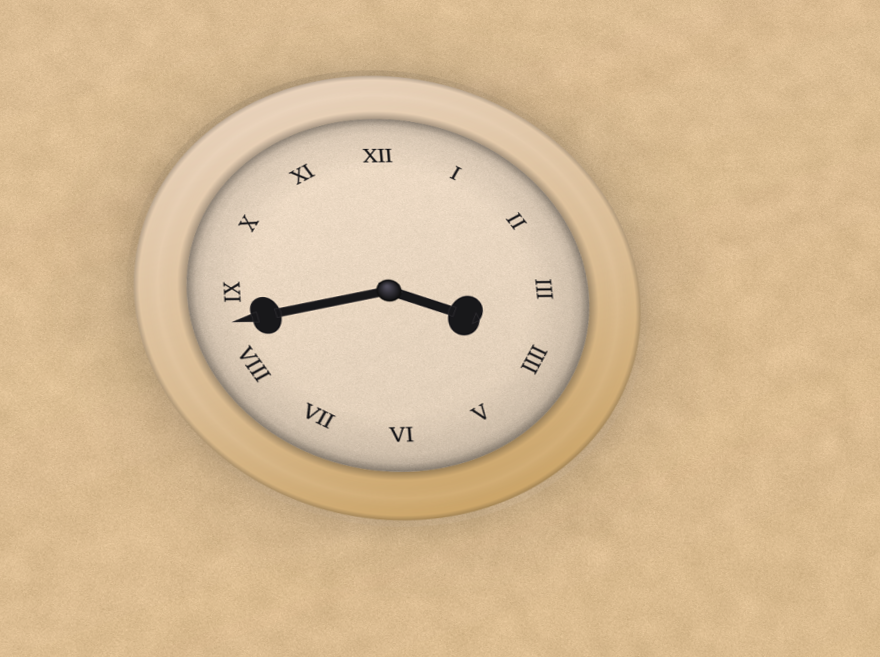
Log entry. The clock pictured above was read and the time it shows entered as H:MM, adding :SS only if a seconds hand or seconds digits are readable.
3:43
